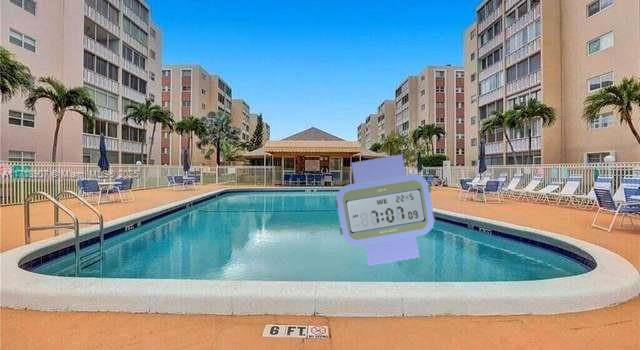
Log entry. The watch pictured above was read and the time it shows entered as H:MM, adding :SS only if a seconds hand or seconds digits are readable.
7:07
